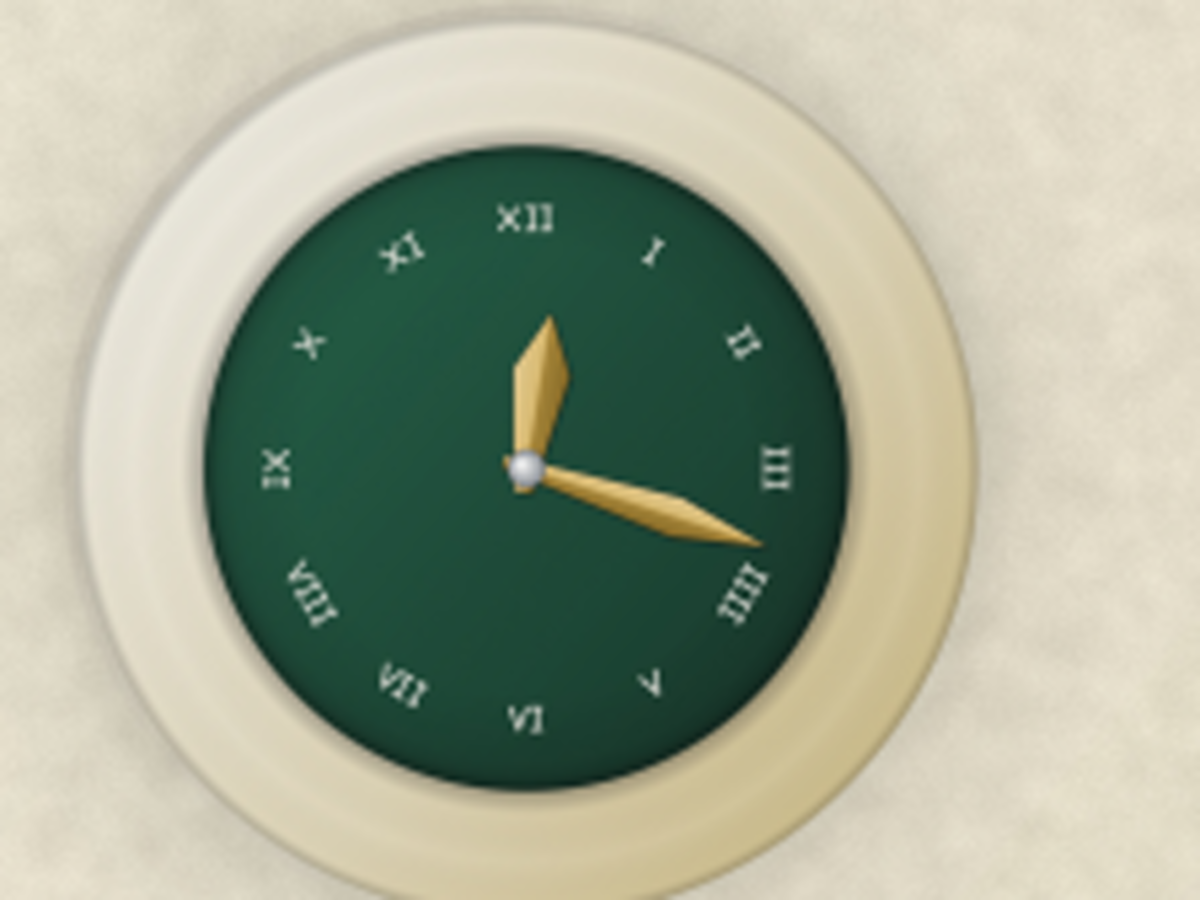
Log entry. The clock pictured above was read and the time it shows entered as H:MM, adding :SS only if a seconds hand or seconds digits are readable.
12:18
